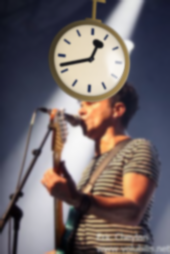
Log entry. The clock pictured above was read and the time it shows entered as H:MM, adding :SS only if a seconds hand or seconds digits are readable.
12:42
